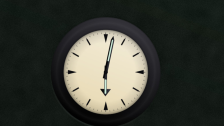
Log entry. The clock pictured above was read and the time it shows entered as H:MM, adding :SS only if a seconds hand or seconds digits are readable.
6:02
